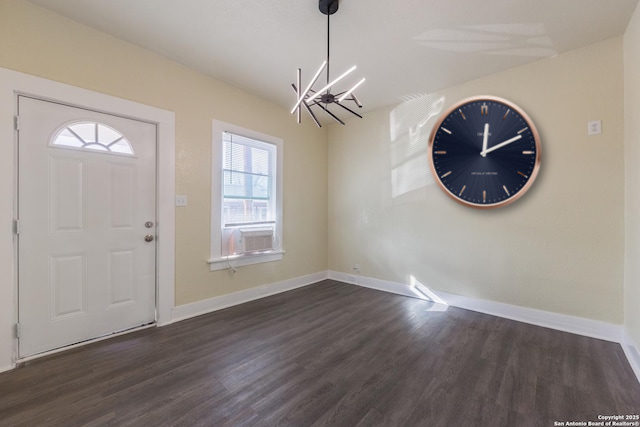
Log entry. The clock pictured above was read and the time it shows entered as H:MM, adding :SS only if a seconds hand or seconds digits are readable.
12:11
